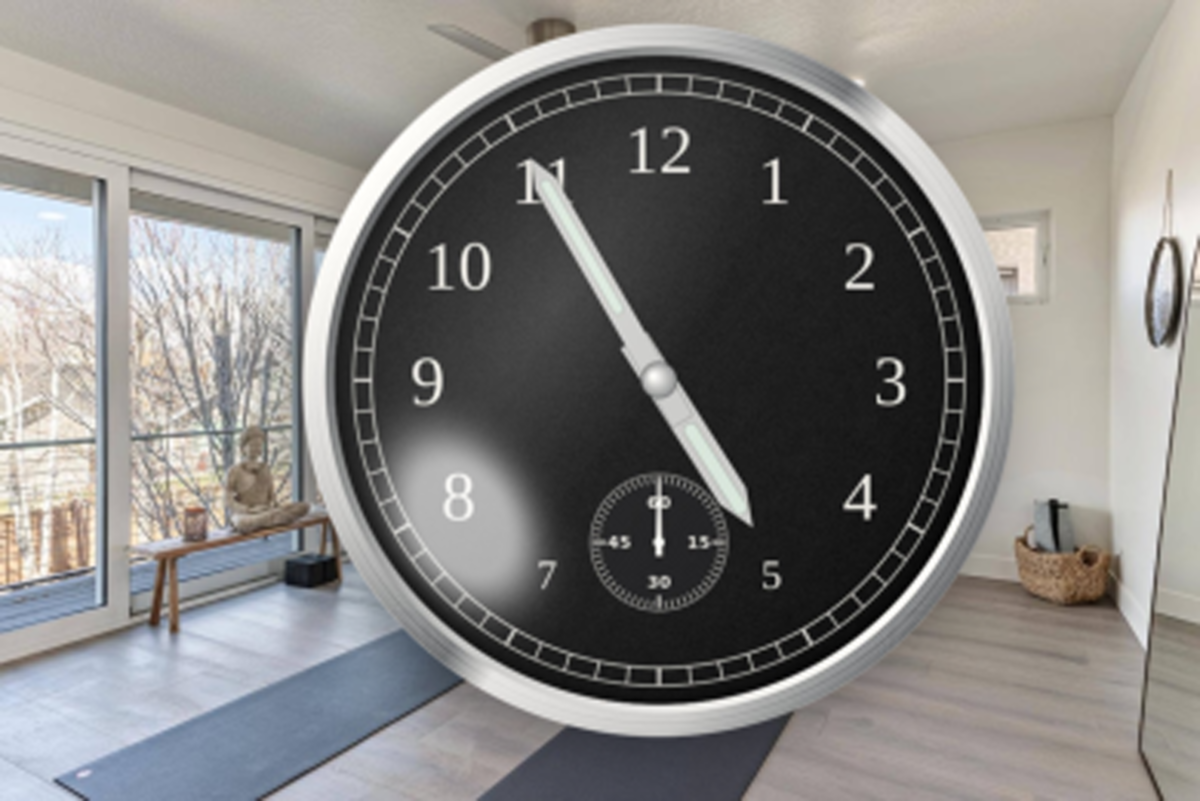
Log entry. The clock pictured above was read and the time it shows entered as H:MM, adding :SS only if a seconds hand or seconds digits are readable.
4:55
